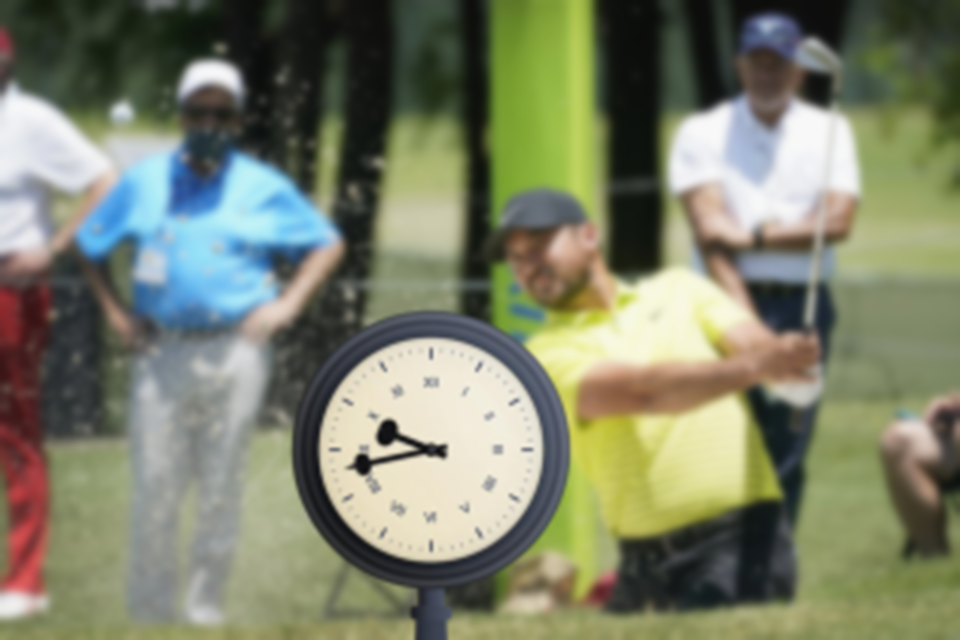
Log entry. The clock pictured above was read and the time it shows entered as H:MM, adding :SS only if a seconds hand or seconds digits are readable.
9:43
